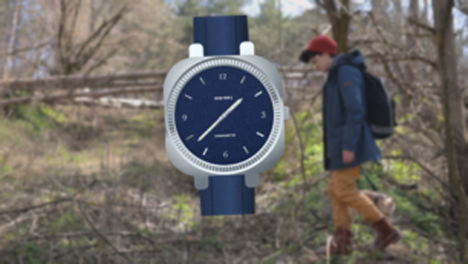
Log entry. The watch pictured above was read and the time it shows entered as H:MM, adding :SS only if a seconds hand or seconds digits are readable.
1:38
